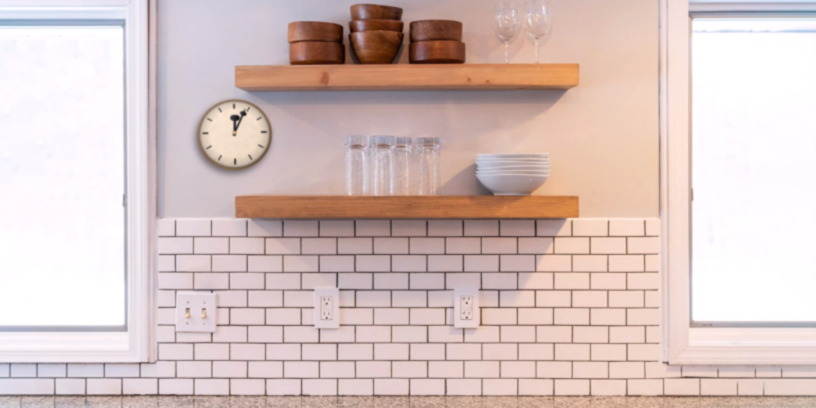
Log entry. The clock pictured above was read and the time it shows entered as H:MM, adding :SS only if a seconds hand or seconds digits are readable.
12:04
